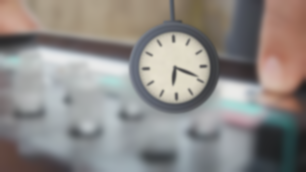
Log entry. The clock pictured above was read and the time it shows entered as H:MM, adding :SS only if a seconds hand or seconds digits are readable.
6:19
